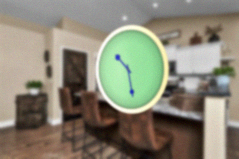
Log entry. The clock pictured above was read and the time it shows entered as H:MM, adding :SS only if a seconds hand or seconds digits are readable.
10:28
